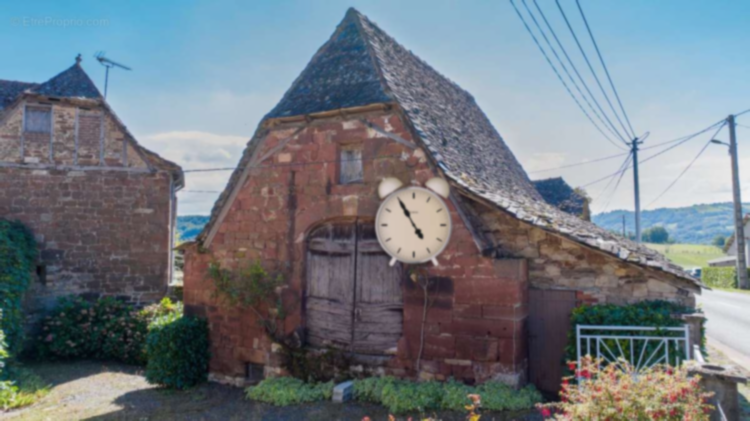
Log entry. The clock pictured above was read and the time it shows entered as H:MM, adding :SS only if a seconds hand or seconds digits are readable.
4:55
